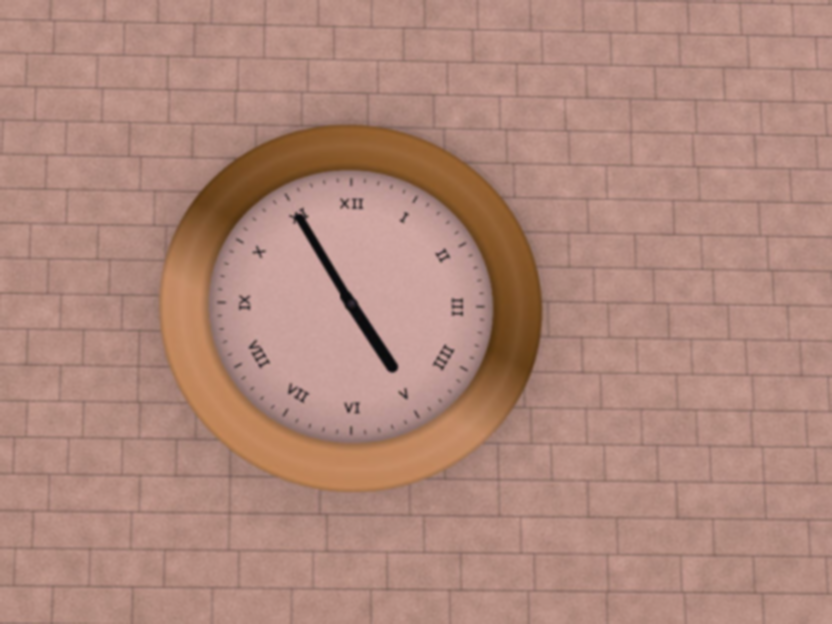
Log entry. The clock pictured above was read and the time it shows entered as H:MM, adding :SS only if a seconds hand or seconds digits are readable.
4:55
